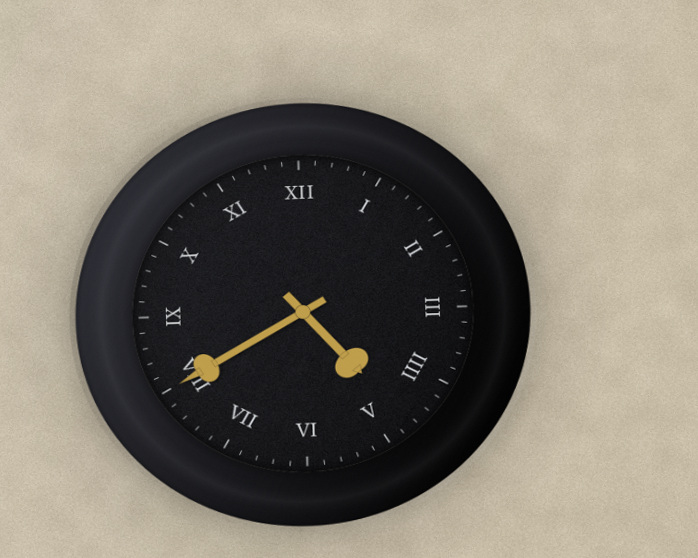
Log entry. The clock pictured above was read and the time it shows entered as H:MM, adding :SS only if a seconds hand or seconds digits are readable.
4:40
